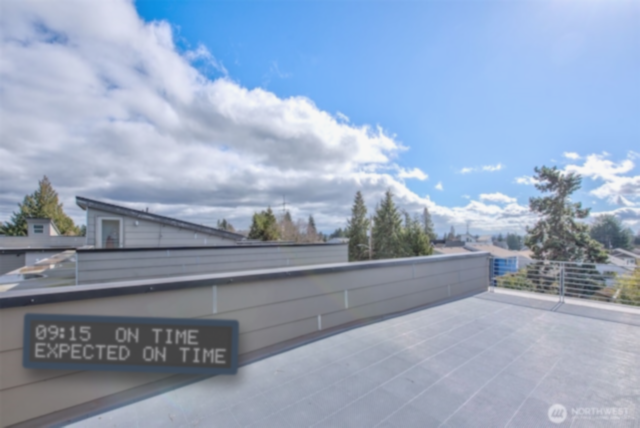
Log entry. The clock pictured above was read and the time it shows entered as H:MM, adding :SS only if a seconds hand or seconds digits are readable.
9:15
